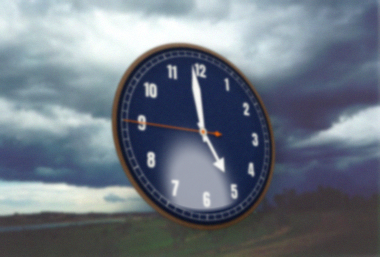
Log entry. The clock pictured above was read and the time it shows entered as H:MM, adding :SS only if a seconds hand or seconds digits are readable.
4:58:45
